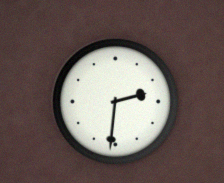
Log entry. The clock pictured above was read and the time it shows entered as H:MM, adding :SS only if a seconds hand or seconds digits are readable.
2:31
